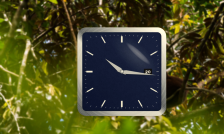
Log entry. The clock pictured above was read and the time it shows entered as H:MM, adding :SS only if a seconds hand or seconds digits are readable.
10:16
